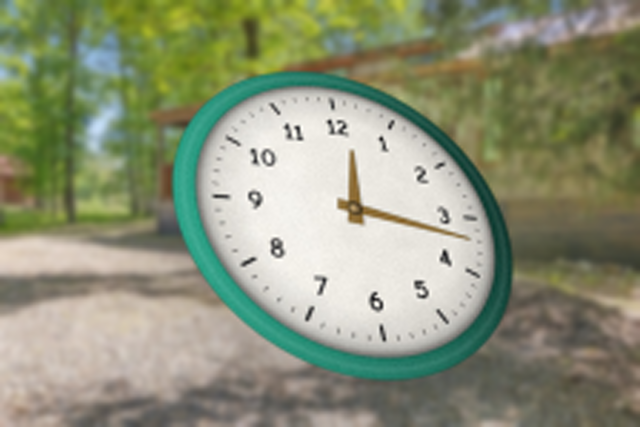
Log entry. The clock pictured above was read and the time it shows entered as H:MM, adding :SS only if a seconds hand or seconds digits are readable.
12:17
